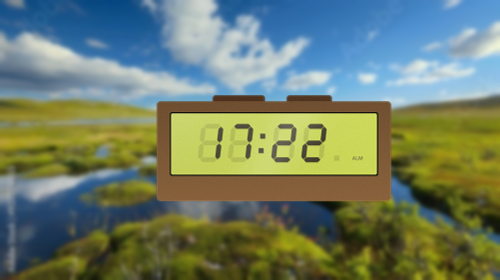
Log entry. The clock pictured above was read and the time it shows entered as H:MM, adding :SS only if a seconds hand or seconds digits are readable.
17:22
